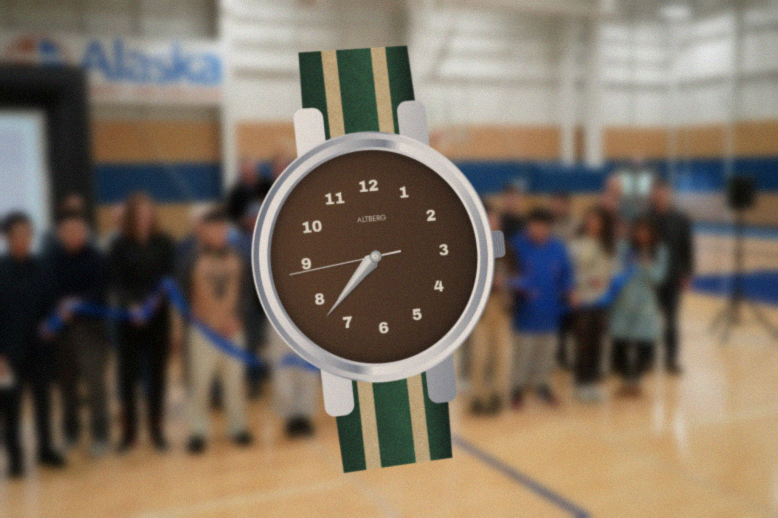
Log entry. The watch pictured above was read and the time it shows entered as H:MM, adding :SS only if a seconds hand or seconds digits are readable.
7:37:44
